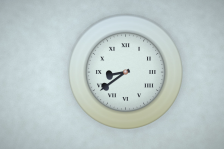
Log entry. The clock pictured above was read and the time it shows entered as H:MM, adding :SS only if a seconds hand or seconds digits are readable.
8:39
